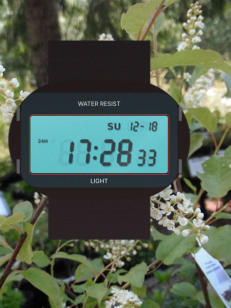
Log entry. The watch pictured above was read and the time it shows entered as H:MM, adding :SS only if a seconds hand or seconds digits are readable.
17:28:33
